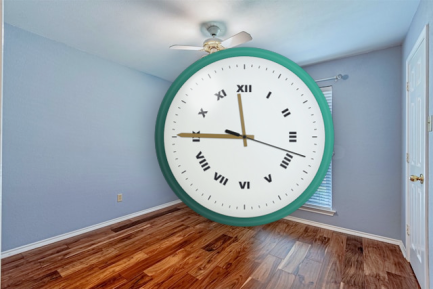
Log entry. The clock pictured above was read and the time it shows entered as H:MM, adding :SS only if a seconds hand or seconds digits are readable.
11:45:18
